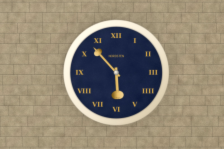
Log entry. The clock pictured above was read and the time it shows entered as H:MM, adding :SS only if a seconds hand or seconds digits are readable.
5:53
